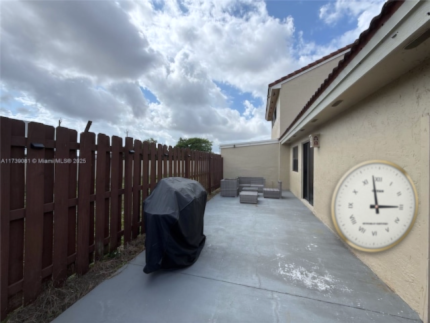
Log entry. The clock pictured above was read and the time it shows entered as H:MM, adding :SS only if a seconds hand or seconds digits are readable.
2:58
